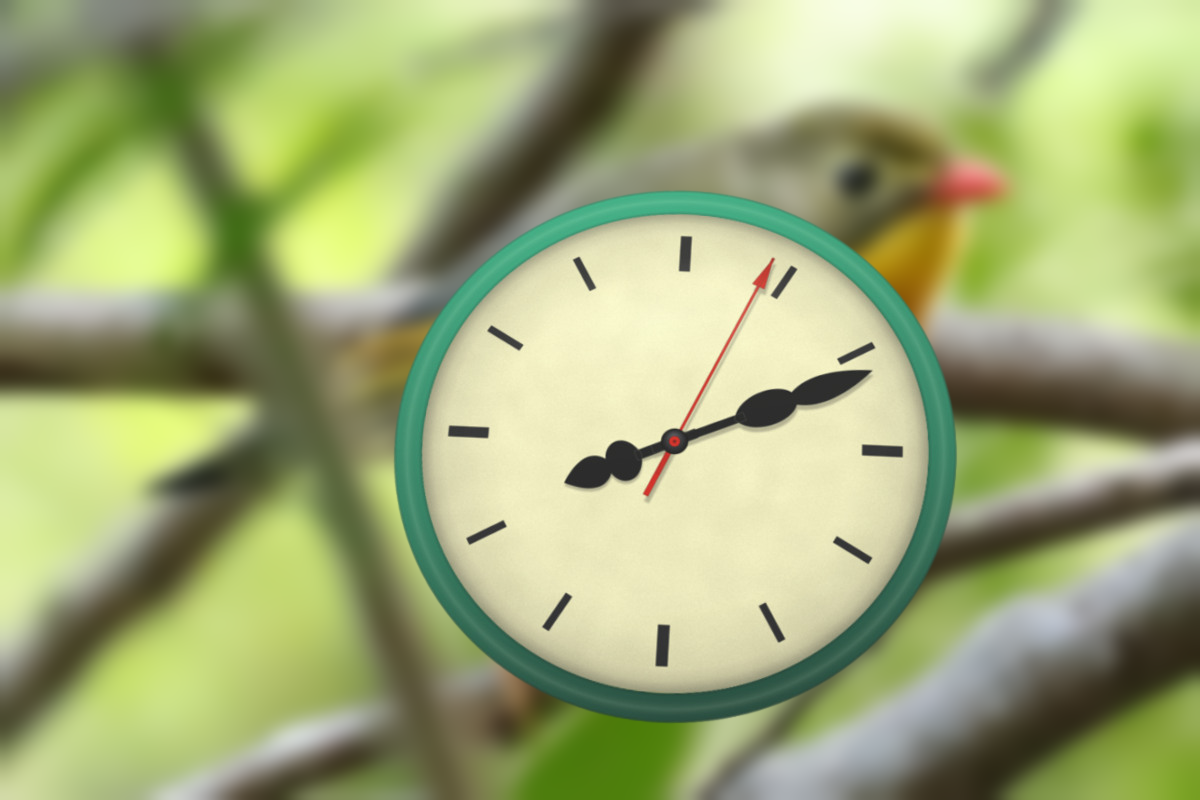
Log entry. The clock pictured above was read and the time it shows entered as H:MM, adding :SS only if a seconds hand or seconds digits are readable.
8:11:04
